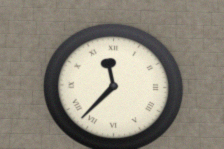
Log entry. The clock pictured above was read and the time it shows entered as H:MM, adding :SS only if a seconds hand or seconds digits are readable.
11:37
